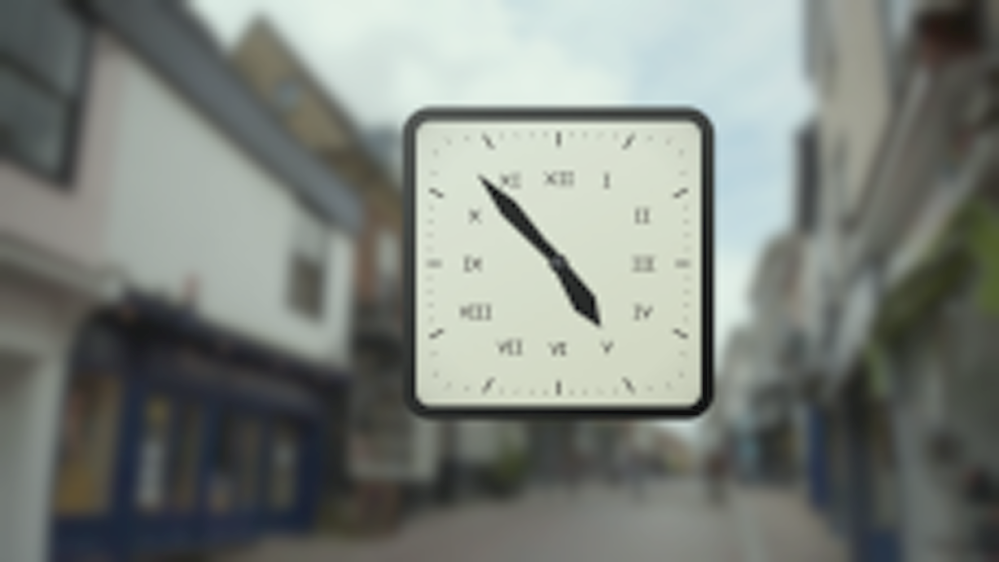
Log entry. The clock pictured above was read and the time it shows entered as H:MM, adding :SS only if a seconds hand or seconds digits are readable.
4:53
